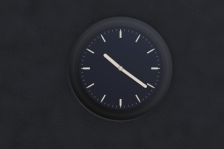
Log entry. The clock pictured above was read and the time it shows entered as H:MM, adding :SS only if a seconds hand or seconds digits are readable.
10:21
